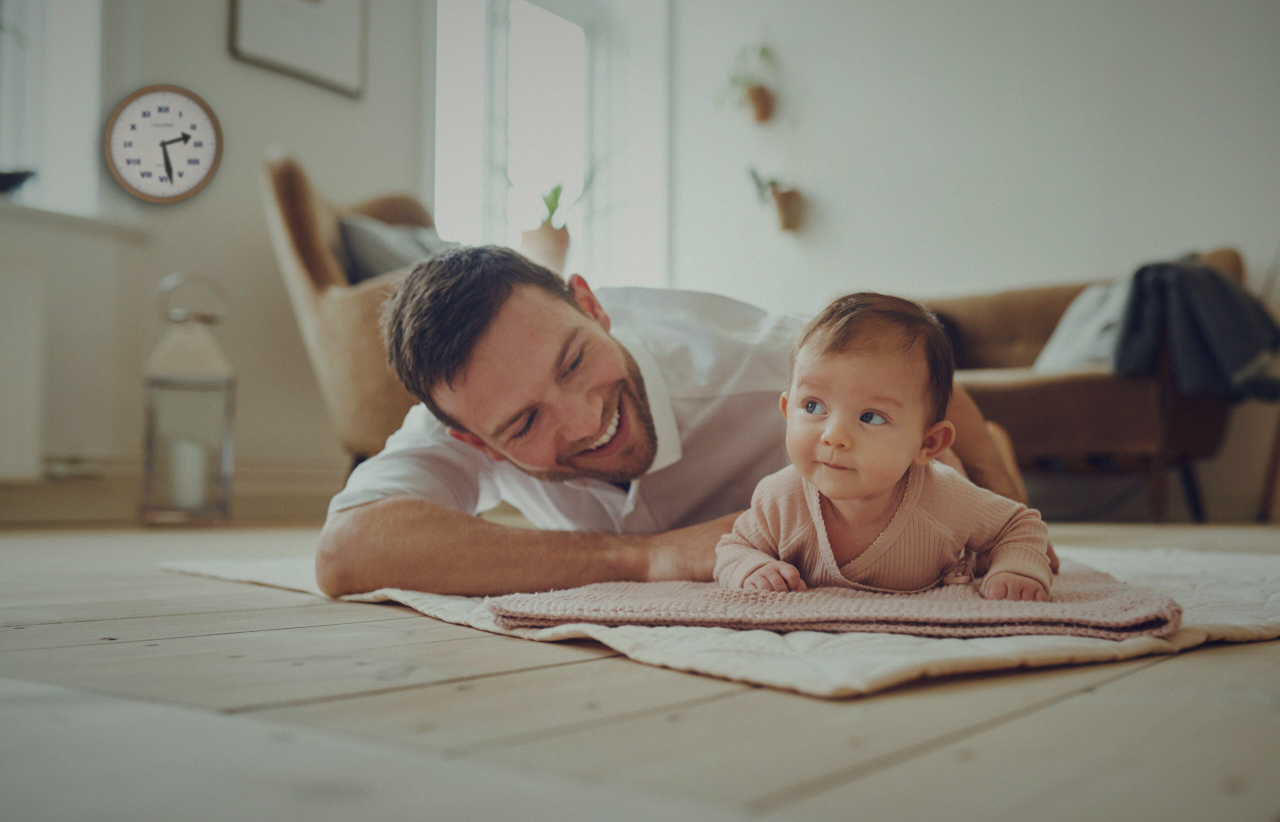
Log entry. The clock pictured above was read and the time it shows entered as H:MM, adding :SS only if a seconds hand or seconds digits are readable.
2:28
